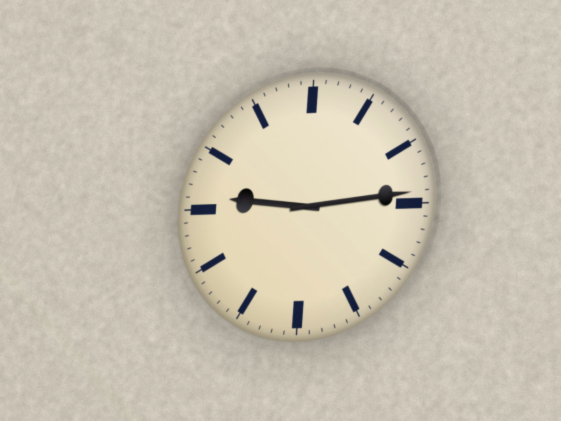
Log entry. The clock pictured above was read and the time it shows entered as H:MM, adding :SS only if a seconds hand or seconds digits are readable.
9:14
